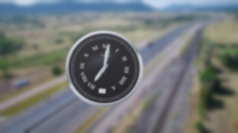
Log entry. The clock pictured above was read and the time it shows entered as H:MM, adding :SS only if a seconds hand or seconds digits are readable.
7:01
